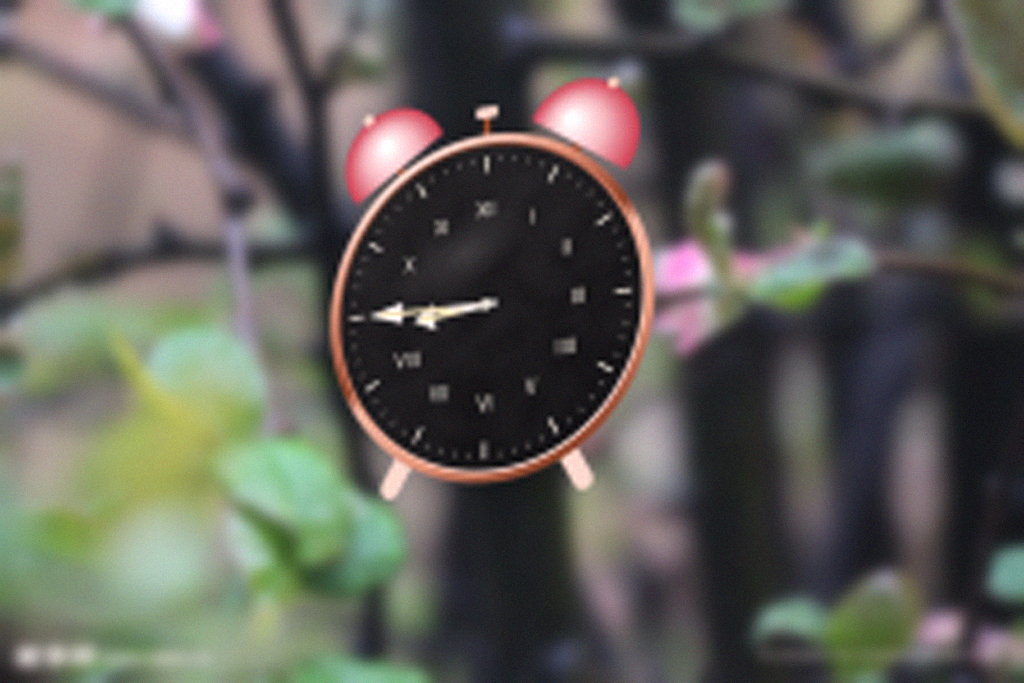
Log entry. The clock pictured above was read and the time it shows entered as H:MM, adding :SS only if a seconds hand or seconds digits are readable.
8:45
